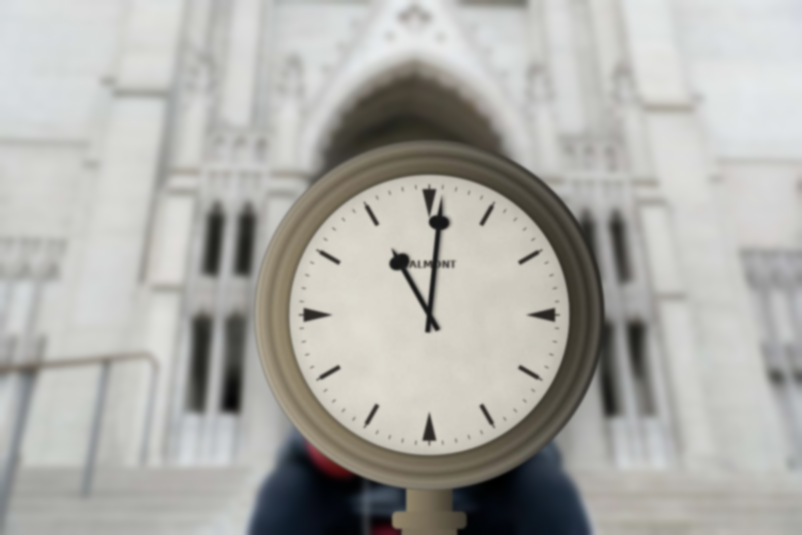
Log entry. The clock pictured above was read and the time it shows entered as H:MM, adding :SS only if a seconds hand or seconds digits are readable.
11:01
